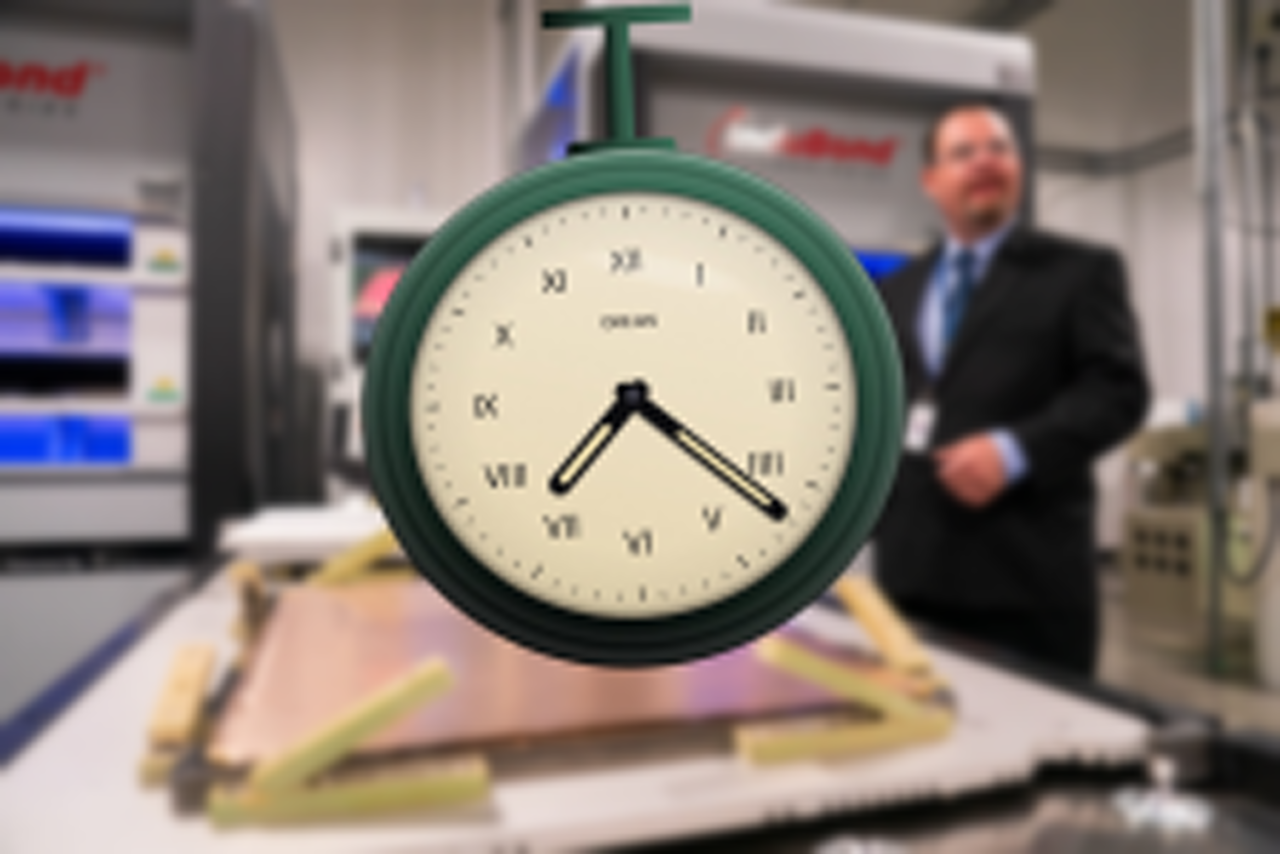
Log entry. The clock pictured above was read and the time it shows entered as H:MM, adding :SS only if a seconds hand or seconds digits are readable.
7:22
